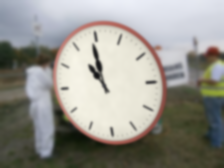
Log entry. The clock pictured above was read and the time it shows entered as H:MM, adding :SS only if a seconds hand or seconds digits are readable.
10:59
